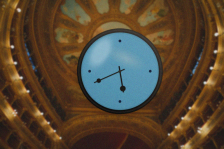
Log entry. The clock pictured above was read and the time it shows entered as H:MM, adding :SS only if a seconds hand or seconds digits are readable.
5:41
